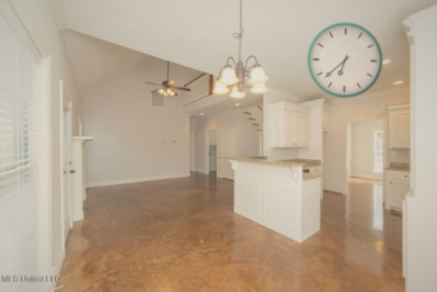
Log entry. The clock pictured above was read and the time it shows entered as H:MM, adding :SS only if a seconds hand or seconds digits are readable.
6:38
